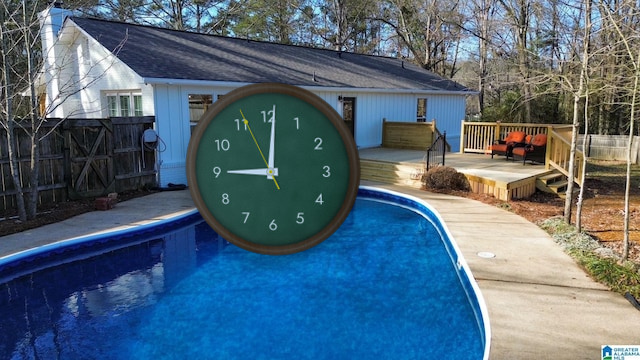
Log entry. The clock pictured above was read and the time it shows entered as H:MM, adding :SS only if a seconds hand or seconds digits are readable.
9:00:56
